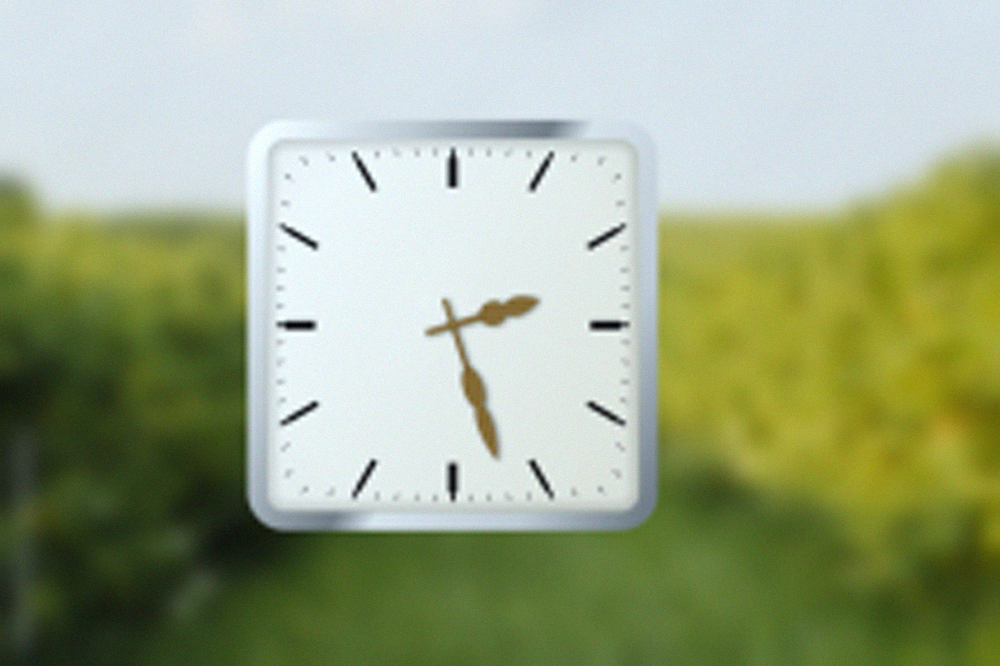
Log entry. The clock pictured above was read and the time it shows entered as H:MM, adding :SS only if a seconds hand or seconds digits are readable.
2:27
